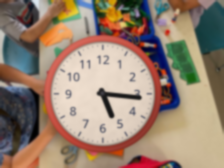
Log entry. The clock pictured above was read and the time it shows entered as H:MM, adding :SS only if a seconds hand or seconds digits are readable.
5:16
